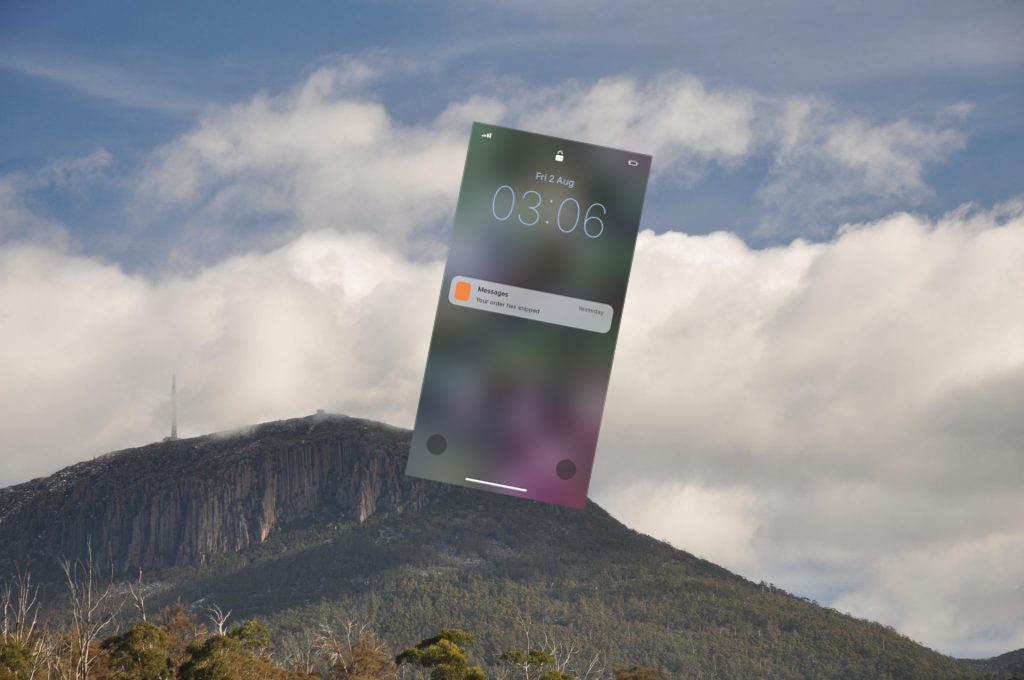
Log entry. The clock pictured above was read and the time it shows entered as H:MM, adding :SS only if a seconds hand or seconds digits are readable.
3:06
